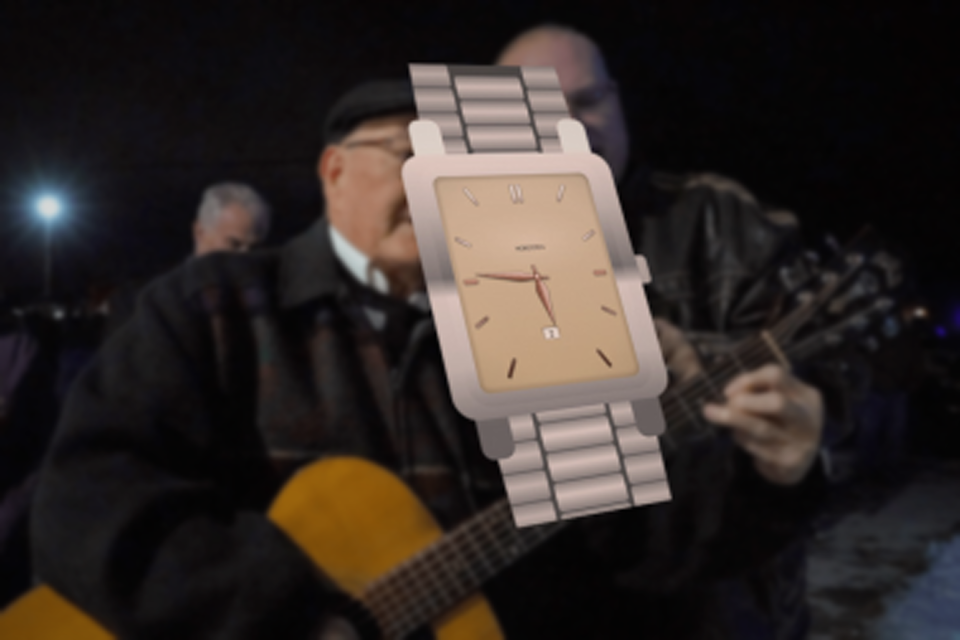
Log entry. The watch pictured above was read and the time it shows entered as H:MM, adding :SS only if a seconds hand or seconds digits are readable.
5:46
